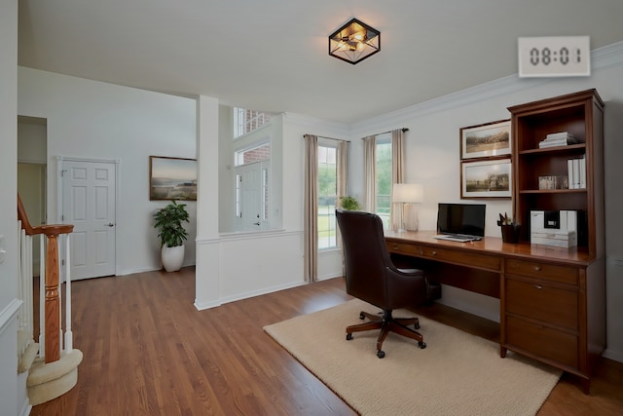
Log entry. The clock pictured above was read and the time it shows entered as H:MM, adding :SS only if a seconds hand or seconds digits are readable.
8:01
